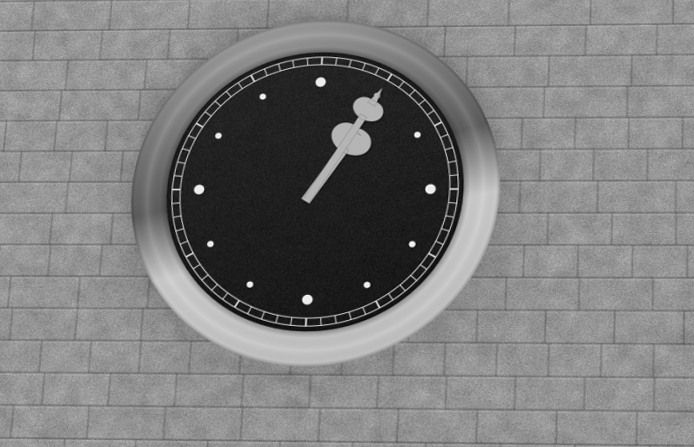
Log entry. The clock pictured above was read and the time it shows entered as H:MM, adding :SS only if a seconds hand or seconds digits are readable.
1:05
